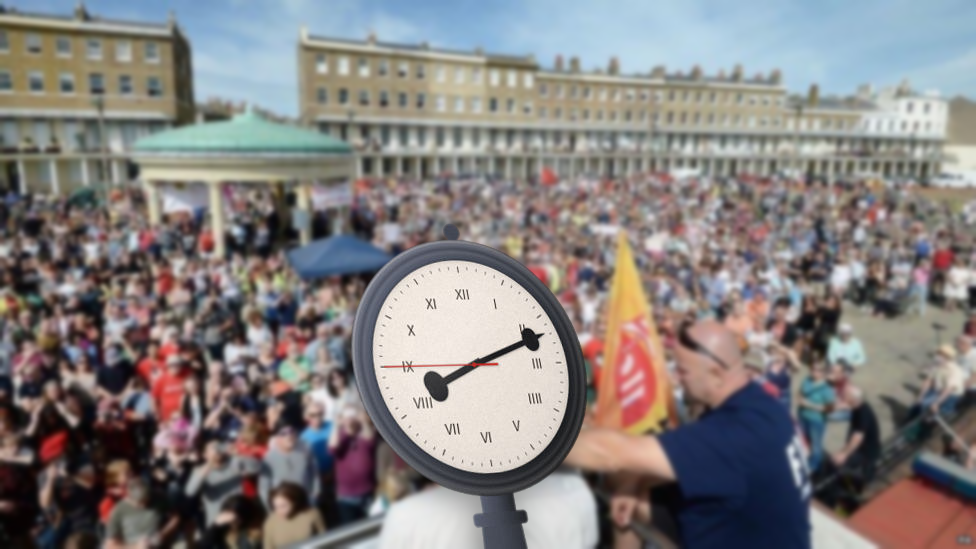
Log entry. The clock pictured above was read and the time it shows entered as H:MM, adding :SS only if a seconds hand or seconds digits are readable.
8:11:45
